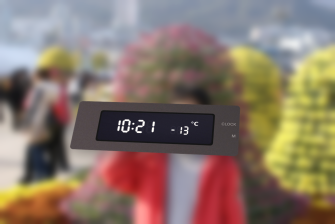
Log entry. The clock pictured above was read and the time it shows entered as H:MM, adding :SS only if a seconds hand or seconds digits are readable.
10:21
